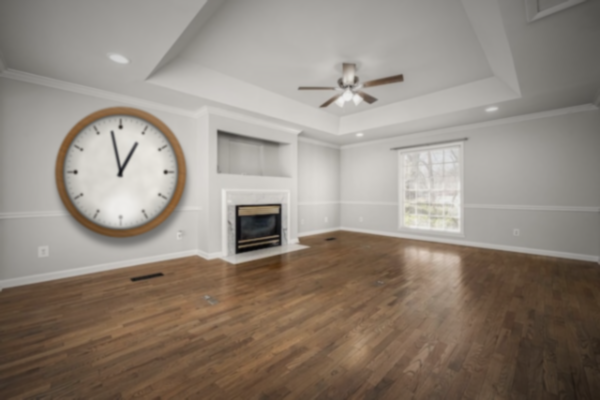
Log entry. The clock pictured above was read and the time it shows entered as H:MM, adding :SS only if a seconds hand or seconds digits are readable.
12:58
